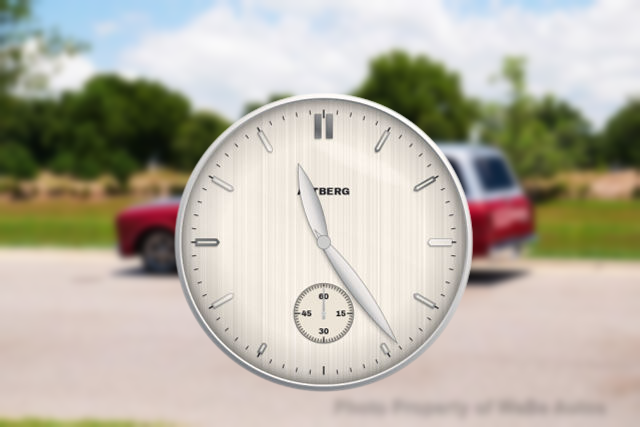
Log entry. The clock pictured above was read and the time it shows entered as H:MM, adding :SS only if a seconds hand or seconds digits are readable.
11:24
